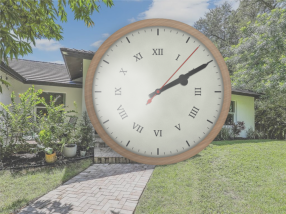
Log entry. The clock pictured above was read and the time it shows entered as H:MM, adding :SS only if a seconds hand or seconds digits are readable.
2:10:07
